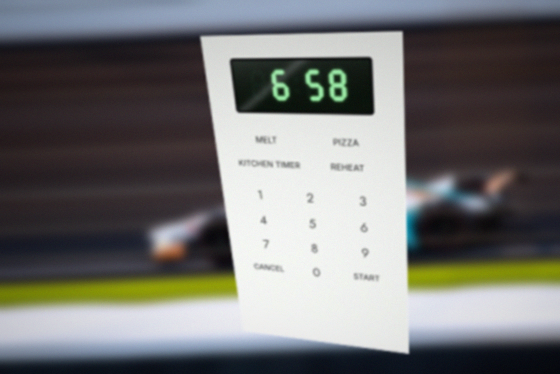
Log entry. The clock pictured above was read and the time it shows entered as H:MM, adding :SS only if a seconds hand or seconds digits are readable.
6:58
